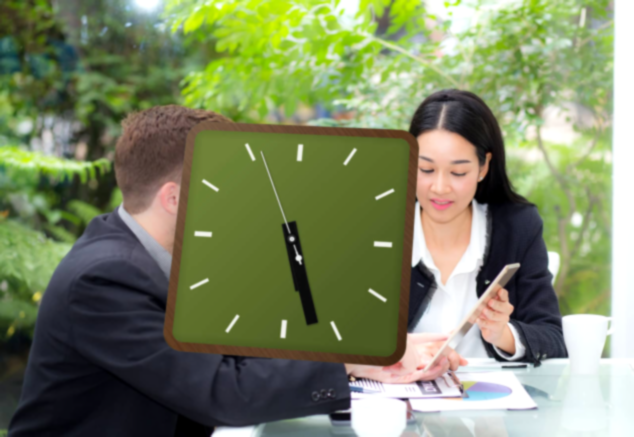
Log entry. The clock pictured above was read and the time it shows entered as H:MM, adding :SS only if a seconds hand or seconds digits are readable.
5:26:56
